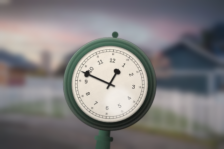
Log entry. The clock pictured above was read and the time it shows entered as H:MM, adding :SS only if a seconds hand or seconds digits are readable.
12:48
